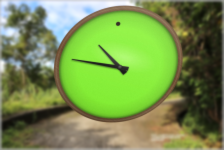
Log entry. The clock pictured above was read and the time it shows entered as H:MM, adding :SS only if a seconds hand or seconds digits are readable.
10:48
